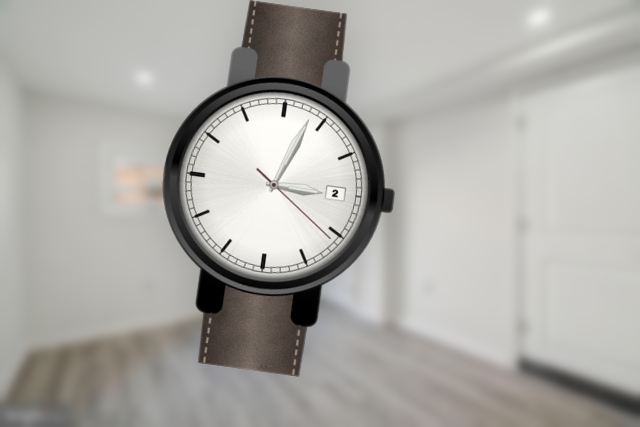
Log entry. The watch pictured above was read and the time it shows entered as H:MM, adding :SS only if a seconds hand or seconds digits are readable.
3:03:21
